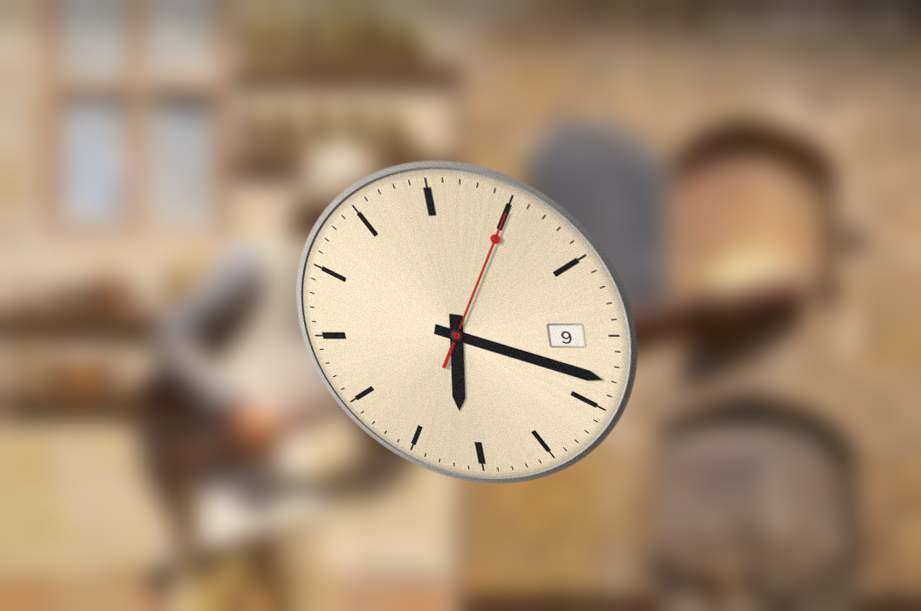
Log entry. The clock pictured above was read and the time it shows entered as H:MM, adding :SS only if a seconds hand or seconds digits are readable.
6:18:05
